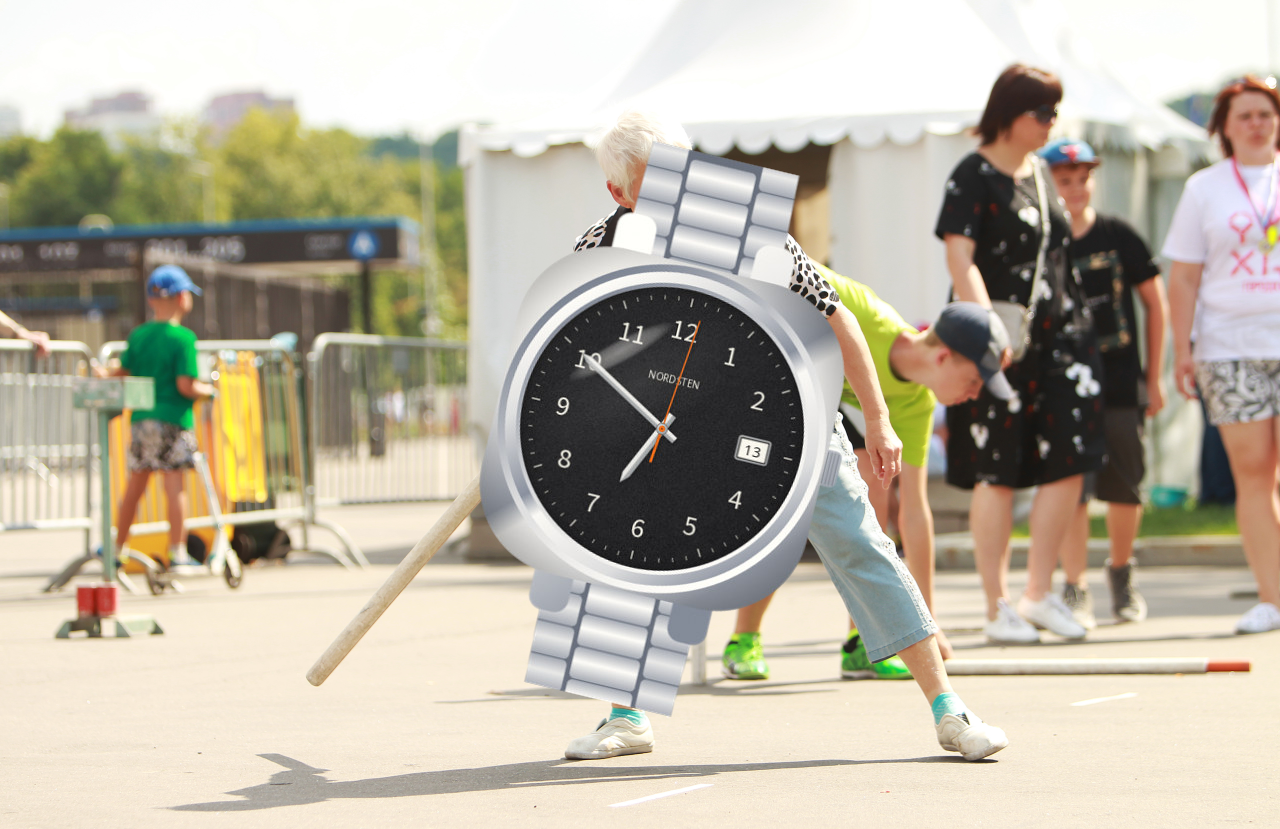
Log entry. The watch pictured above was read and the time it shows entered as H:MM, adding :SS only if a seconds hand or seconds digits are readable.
6:50:01
